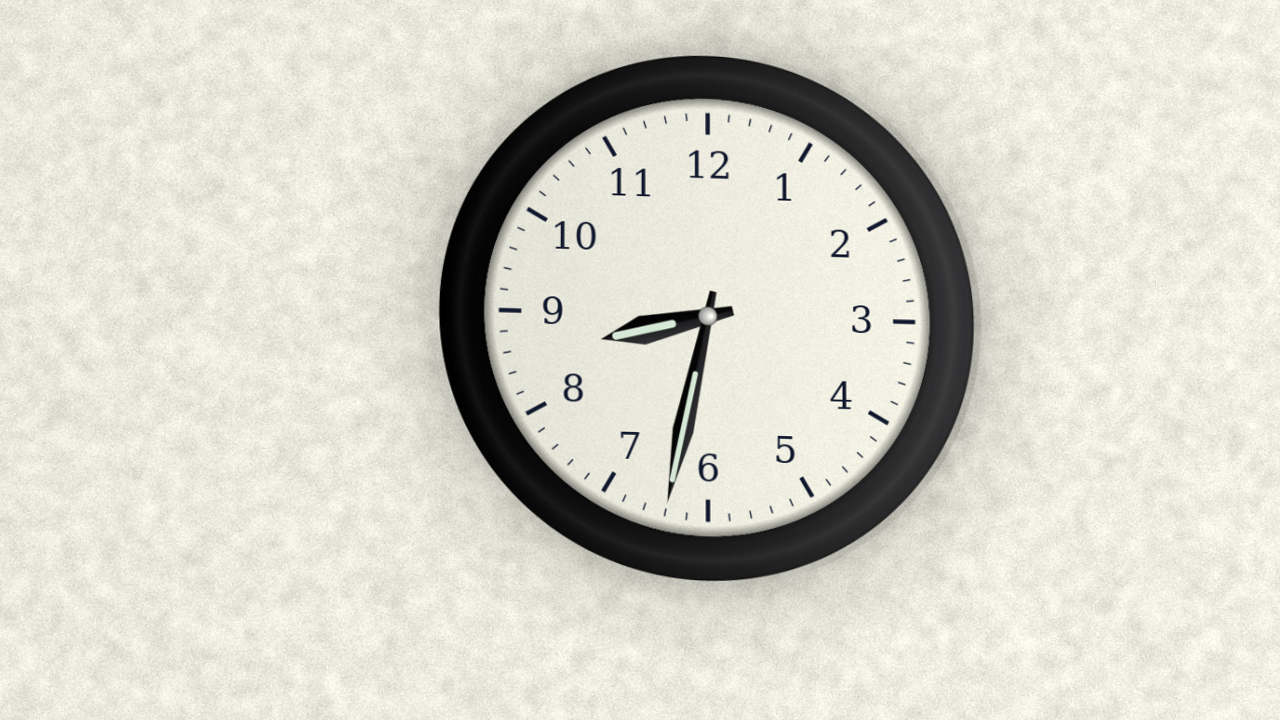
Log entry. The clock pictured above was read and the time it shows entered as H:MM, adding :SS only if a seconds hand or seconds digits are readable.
8:32
